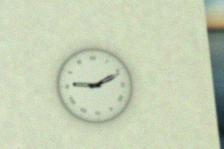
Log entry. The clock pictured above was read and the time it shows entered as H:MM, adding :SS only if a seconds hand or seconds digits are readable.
9:11
